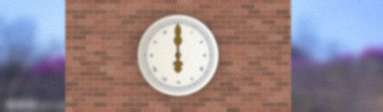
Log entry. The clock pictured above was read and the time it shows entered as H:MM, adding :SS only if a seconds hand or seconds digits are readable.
6:00
